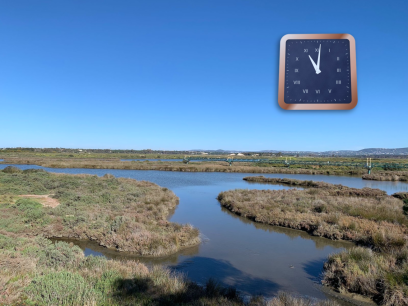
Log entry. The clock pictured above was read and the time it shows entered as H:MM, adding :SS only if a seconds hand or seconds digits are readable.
11:01
